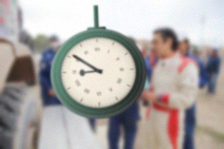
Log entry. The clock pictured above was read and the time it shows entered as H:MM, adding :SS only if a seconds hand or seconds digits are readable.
8:51
